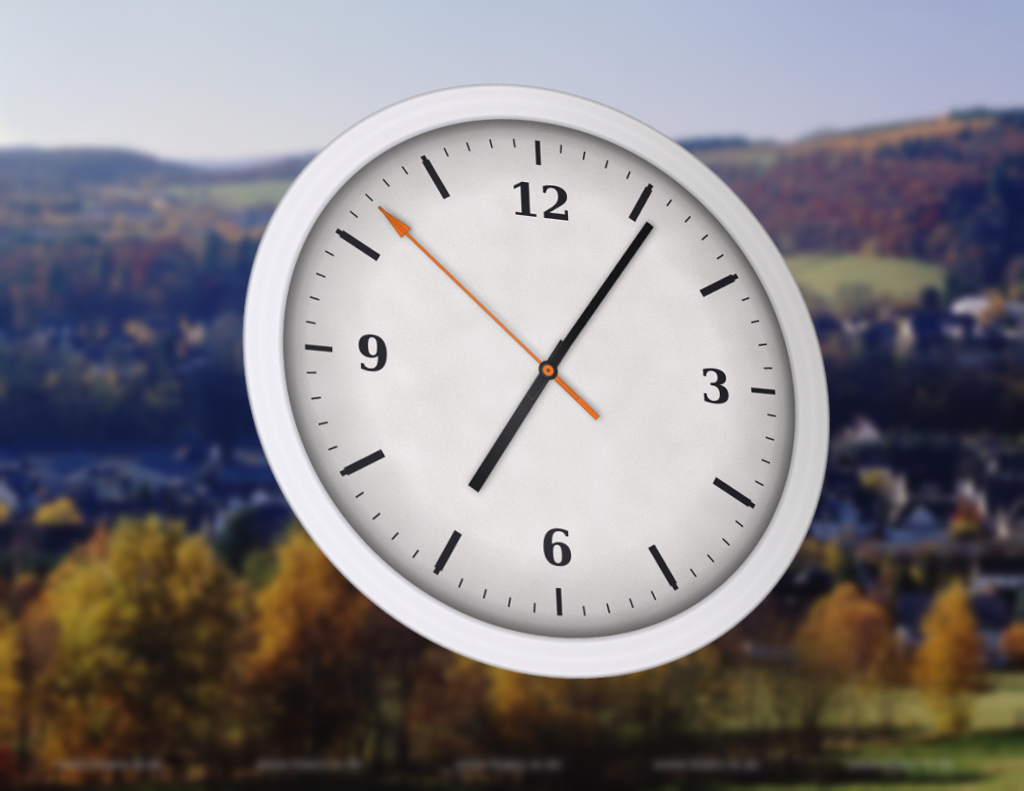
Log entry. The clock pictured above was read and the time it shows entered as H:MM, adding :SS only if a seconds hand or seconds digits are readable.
7:05:52
